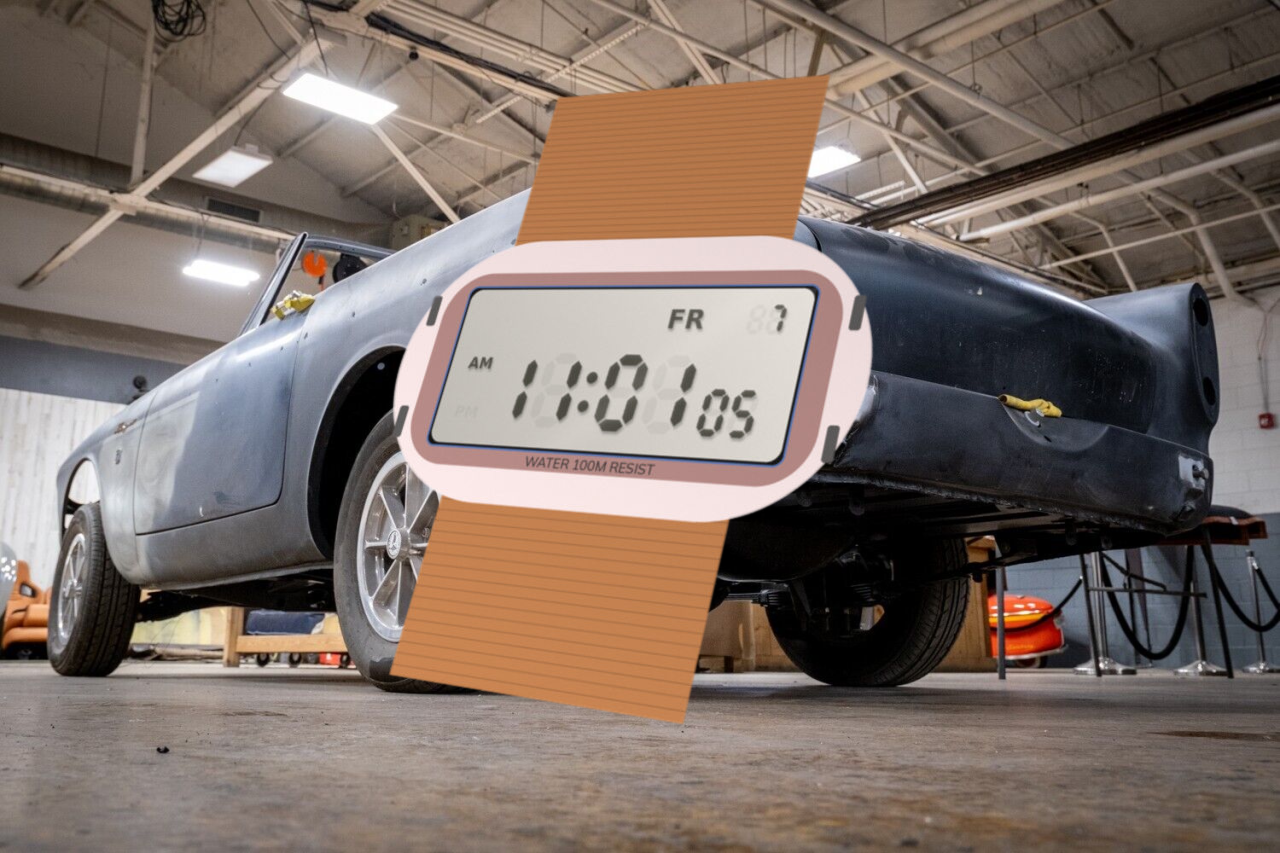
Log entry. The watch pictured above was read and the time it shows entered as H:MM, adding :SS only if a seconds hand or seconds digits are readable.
11:01:05
